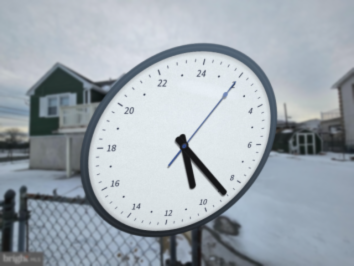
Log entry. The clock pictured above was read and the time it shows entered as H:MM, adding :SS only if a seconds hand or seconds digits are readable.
10:22:05
